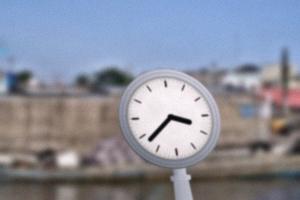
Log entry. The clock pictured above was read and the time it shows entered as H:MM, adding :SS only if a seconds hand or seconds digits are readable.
3:38
